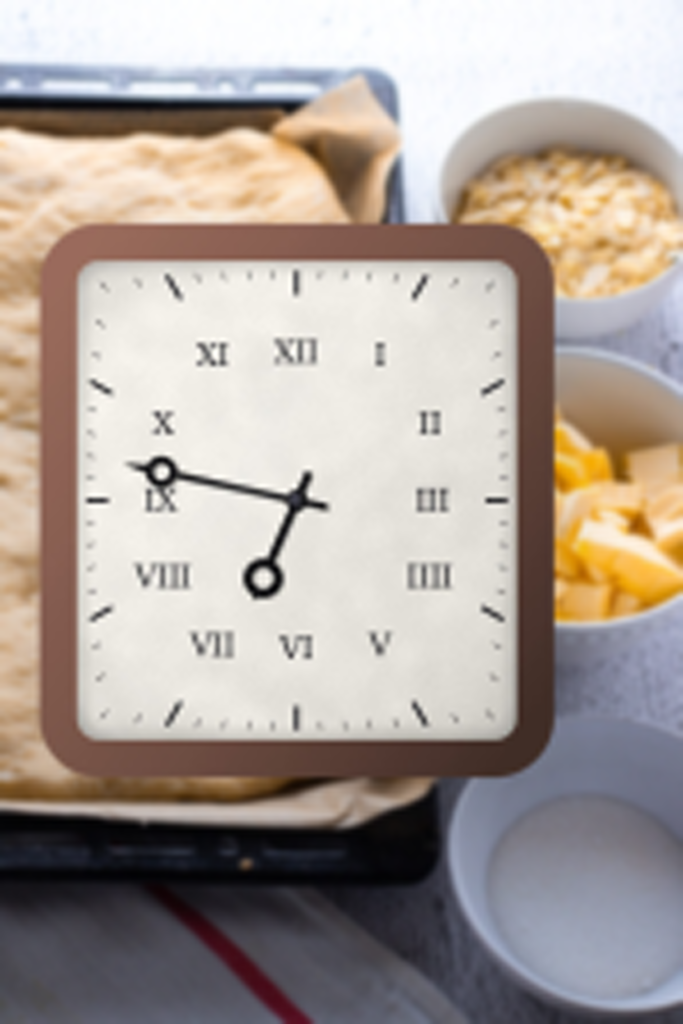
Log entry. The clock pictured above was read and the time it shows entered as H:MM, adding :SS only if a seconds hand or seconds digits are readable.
6:47
